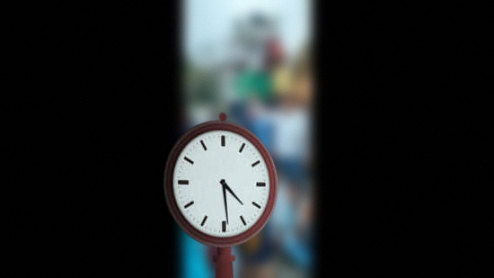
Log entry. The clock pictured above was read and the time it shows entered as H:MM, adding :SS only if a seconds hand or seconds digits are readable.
4:29
